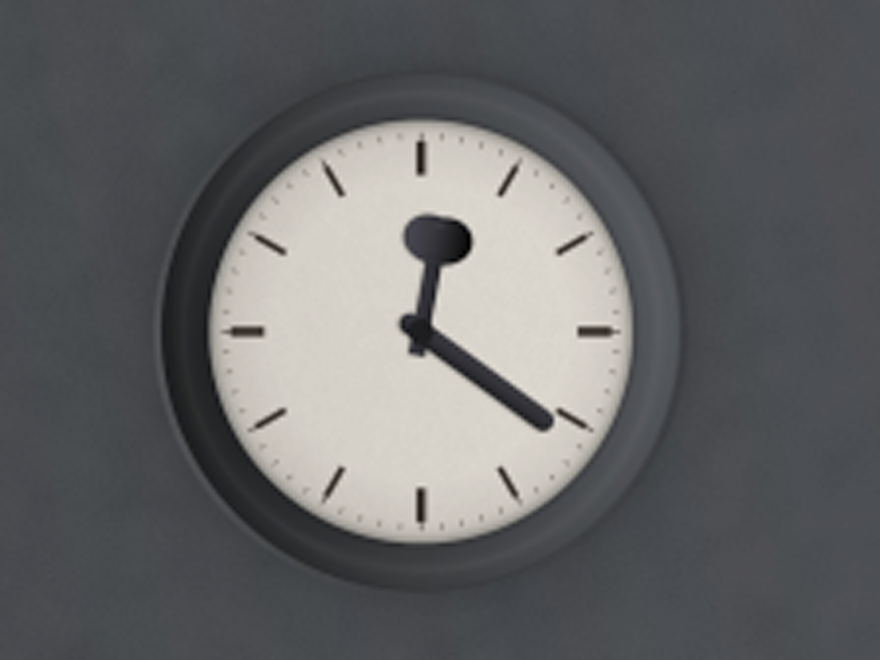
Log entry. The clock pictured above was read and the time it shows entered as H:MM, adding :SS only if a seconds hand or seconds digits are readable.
12:21
